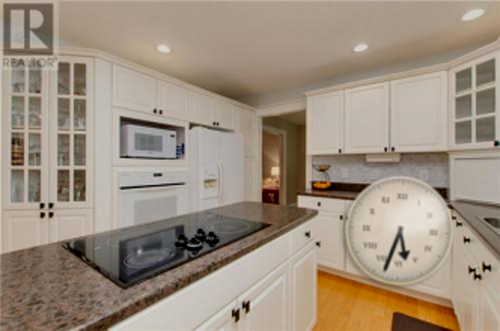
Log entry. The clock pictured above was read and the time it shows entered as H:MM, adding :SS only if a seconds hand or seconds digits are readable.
5:33
